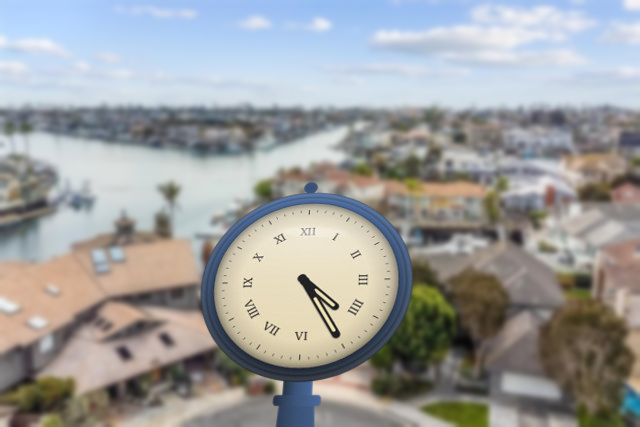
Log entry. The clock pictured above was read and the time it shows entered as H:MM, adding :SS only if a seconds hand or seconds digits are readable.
4:25
